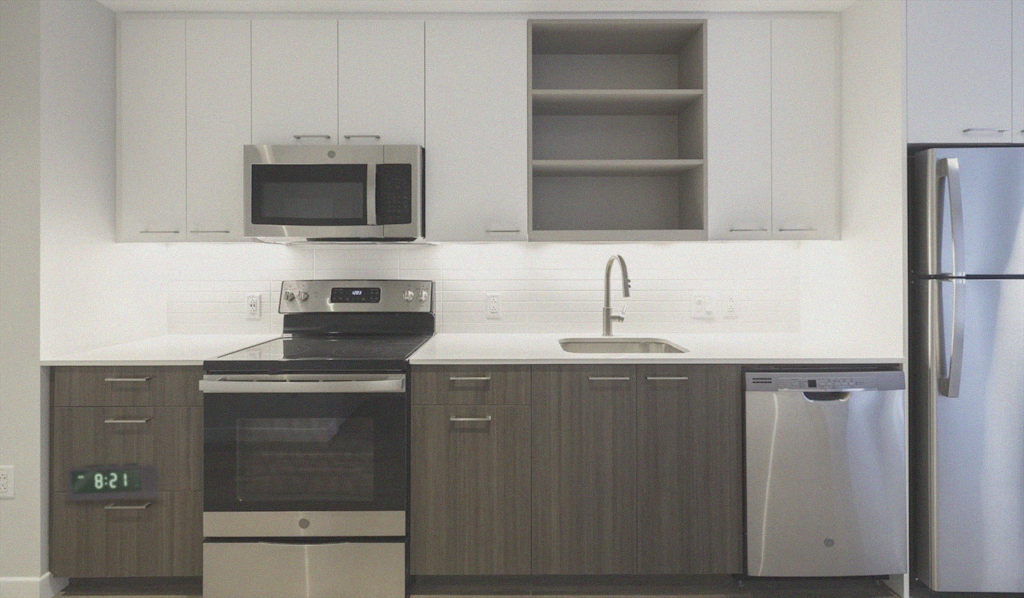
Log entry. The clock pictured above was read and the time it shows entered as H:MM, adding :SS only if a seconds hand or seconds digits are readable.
8:21
